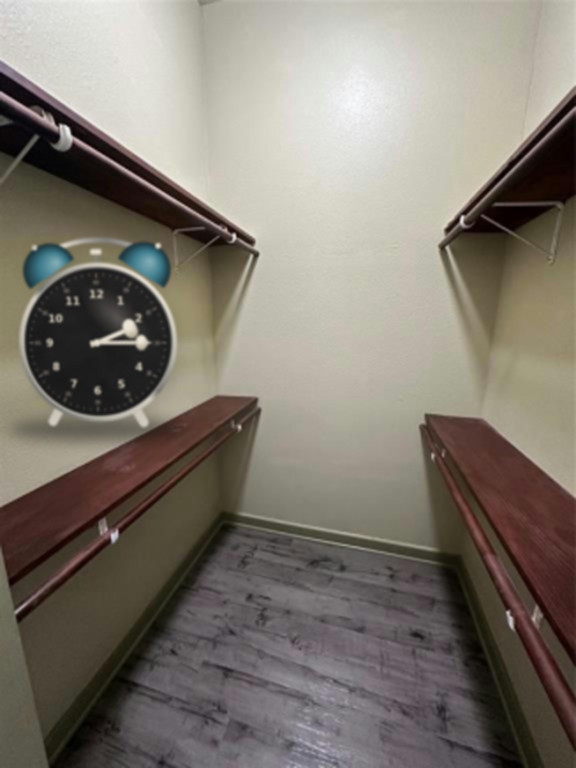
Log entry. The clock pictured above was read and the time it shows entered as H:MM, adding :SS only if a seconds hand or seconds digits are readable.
2:15
